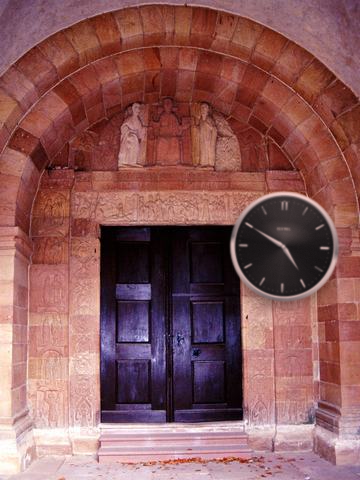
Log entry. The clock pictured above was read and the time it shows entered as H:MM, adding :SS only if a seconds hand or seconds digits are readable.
4:50
